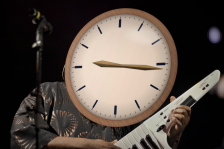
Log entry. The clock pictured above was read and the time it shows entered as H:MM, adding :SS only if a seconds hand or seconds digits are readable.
9:16
